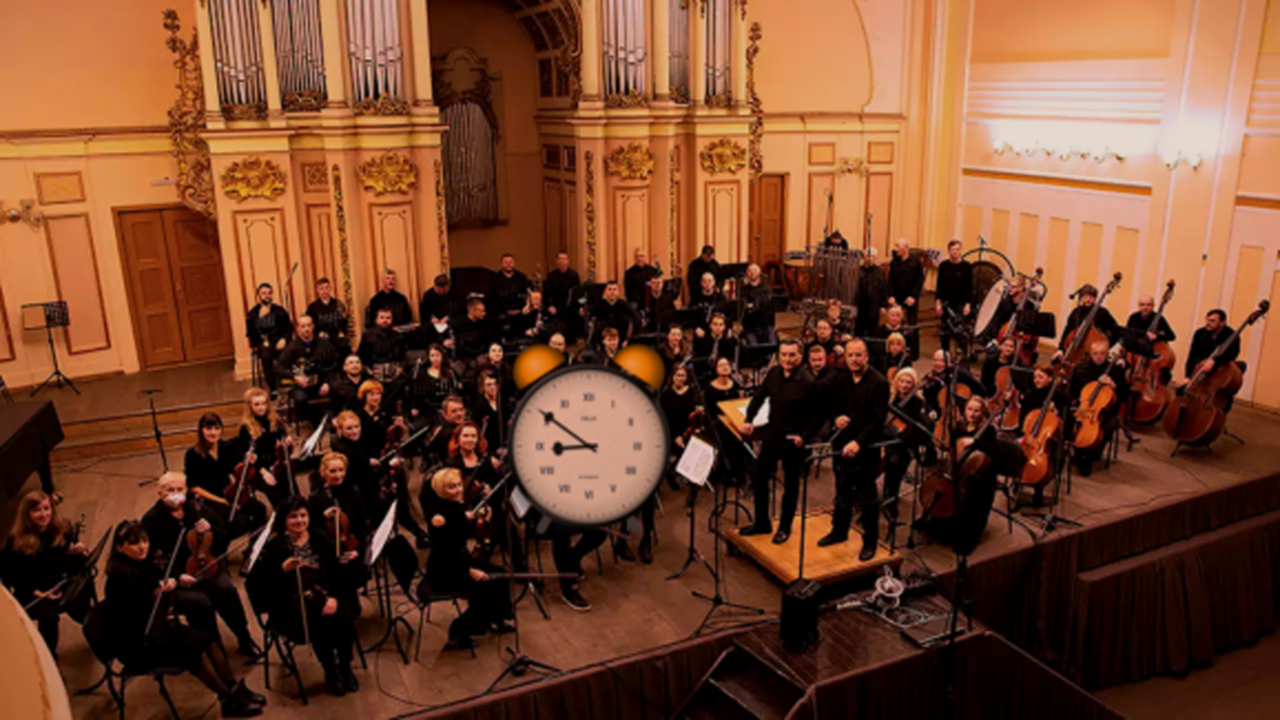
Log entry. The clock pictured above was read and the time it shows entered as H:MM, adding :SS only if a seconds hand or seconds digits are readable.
8:51
